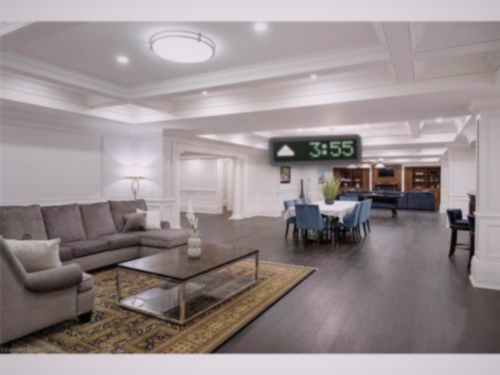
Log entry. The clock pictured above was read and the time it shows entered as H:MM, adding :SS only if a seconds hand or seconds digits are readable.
3:55
